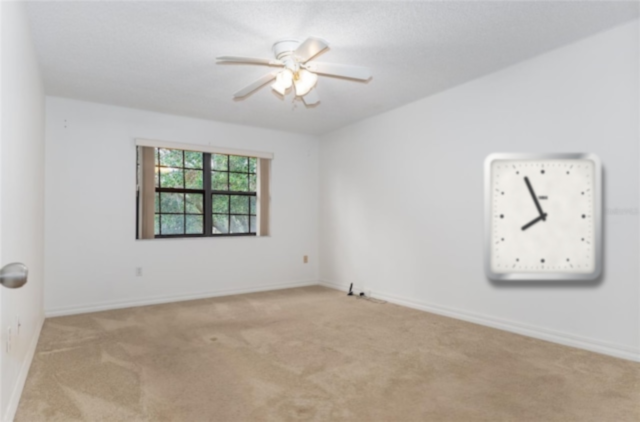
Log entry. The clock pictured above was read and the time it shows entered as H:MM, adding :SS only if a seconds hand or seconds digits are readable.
7:56
